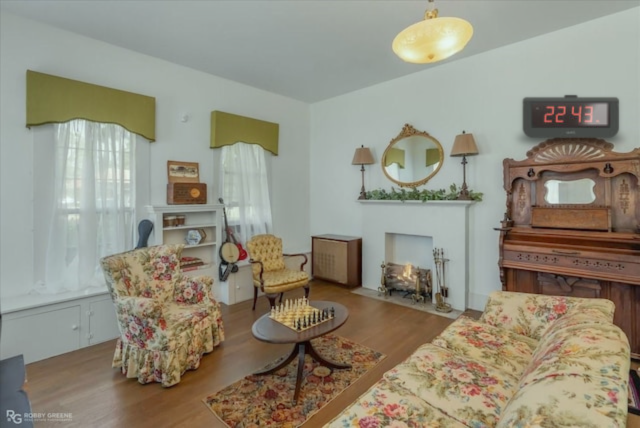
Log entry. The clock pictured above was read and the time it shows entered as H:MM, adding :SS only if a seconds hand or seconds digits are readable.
22:43
